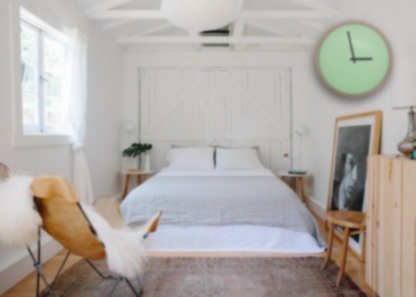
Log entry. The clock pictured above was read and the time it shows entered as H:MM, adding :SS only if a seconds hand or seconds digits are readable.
2:58
